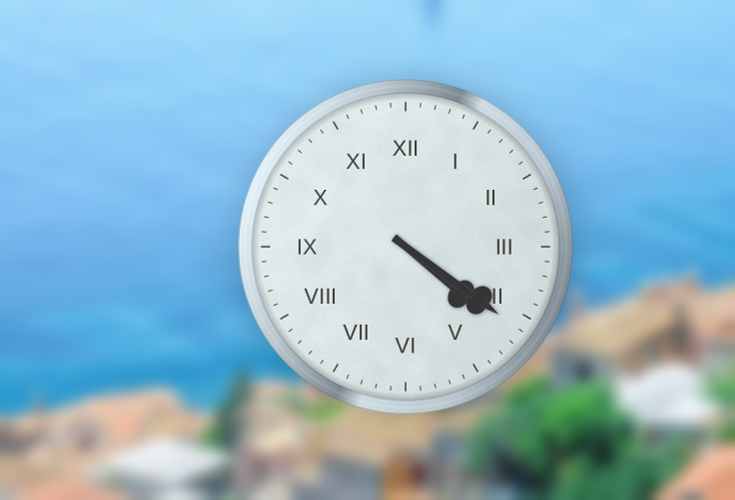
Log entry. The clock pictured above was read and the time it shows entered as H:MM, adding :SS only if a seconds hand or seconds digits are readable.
4:21
